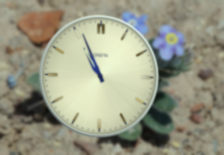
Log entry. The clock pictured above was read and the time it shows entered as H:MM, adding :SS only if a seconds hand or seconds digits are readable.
10:56
